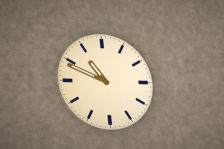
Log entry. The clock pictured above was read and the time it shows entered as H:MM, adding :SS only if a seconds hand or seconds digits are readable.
10:49
